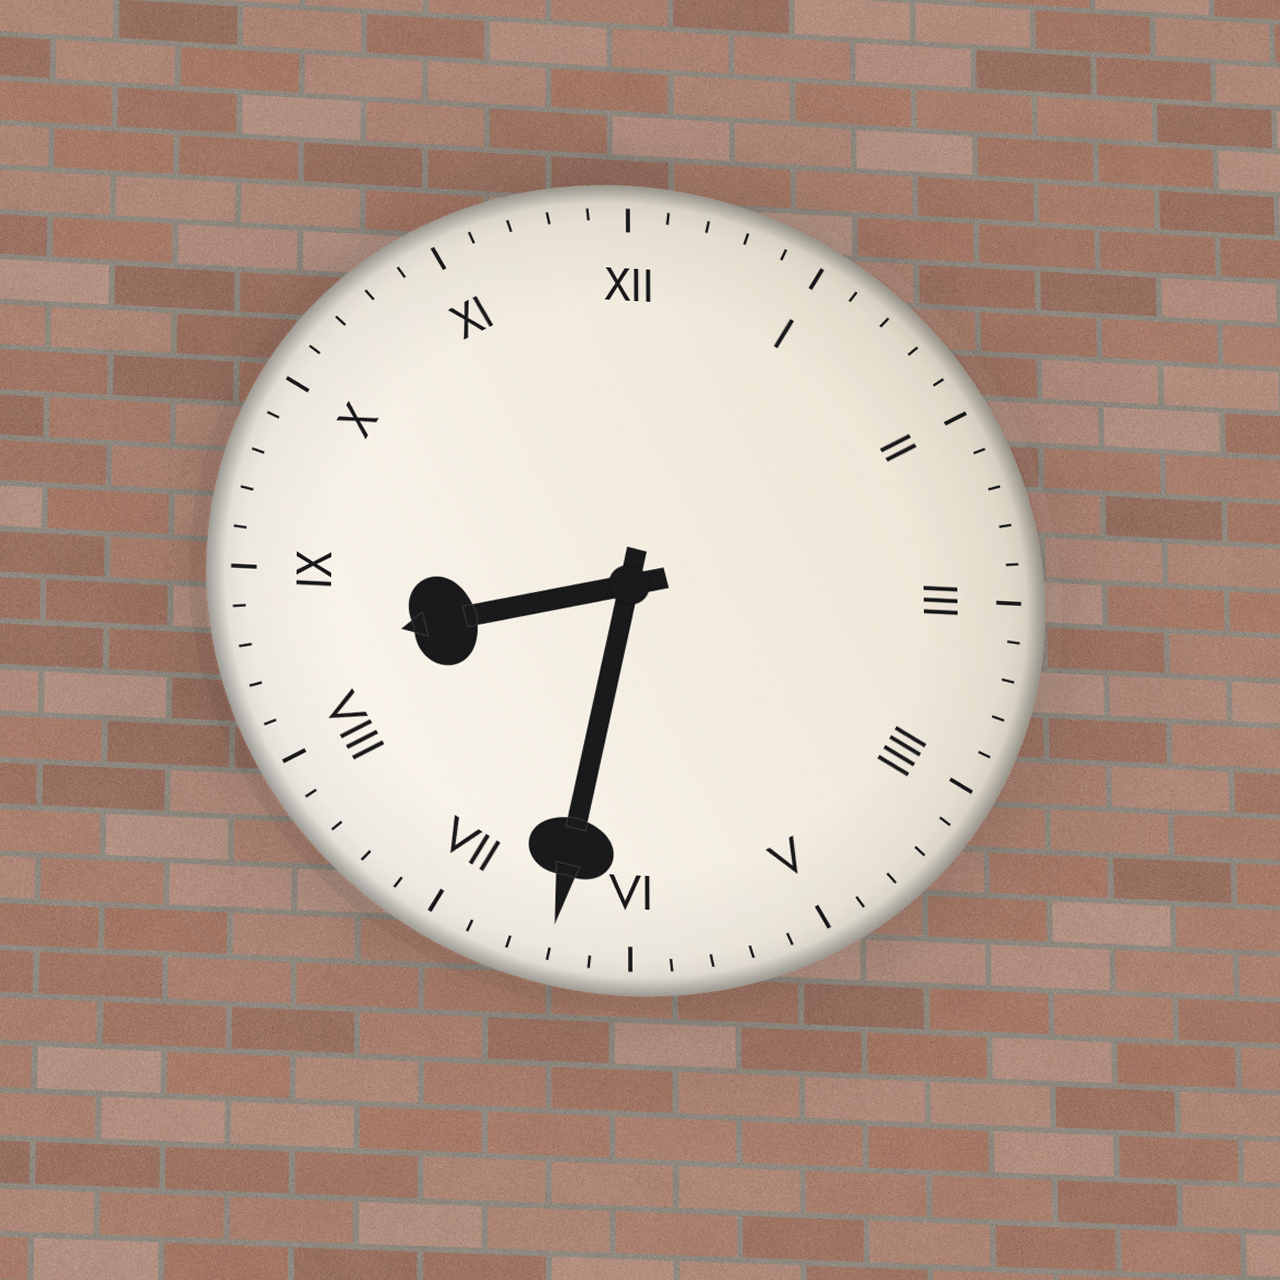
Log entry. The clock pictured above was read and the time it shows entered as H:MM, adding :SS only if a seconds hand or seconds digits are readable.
8:32
